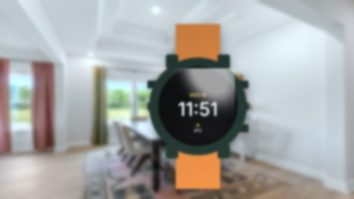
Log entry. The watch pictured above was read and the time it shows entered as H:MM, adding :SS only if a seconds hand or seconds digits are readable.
11:51
